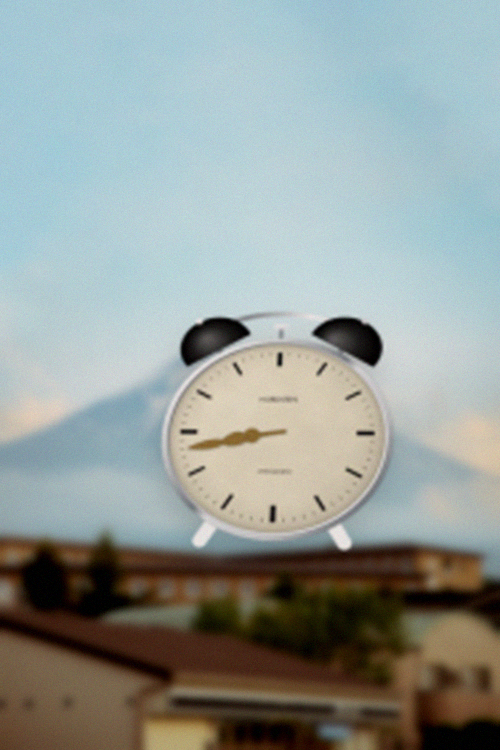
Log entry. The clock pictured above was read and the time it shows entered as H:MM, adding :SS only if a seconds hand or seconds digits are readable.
8:43
